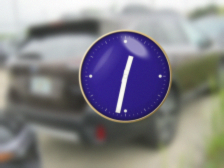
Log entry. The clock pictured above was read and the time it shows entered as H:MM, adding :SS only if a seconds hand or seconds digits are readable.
12:32
